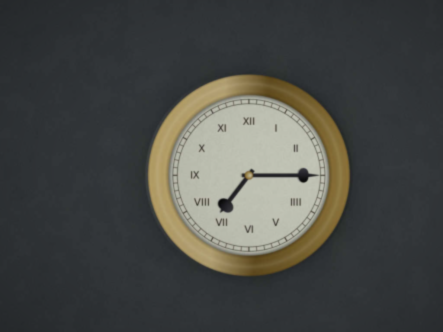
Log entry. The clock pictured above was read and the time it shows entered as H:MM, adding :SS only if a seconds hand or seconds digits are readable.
7:15
